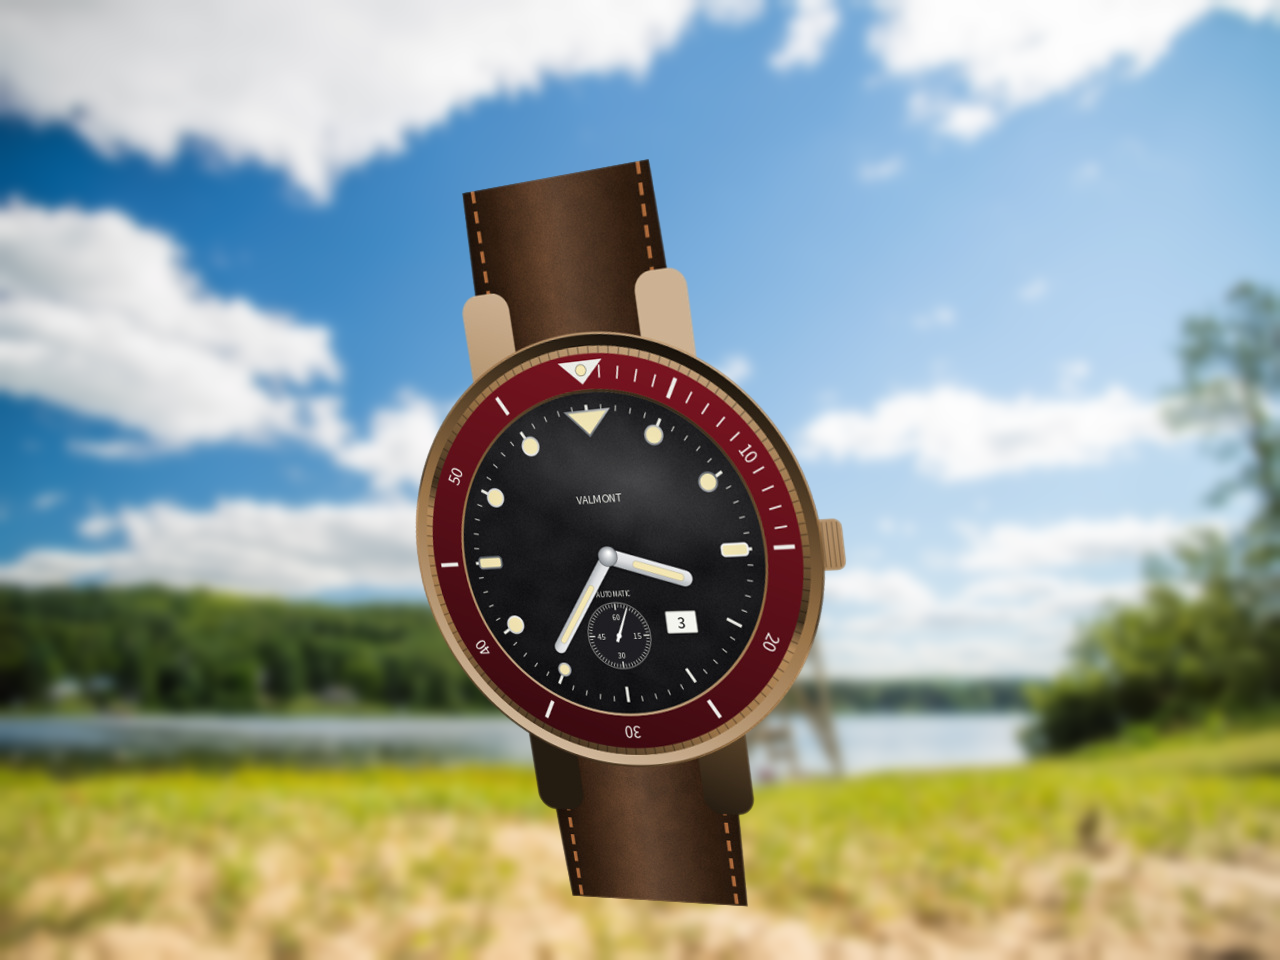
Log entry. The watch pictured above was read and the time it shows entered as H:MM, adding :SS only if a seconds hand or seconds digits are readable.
3:36:04
